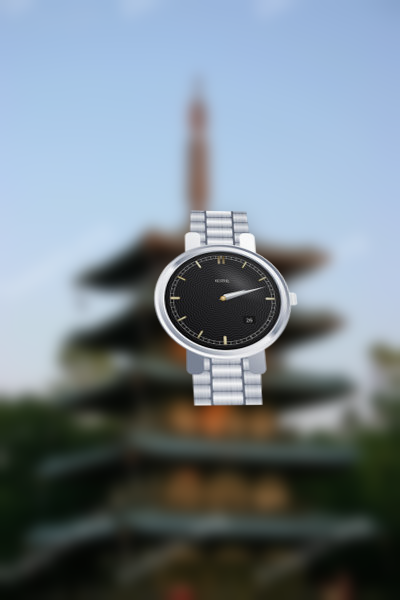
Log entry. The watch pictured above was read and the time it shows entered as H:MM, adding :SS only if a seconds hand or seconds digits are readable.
2:12
